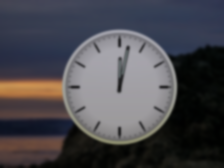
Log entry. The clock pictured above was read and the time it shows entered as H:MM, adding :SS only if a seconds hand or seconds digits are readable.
12:02
